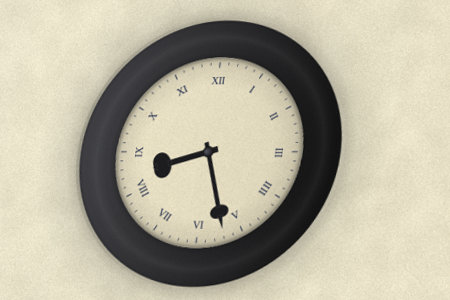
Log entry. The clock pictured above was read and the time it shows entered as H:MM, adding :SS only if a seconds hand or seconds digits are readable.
8:27
